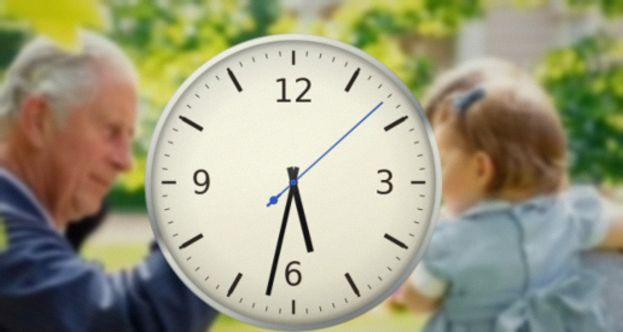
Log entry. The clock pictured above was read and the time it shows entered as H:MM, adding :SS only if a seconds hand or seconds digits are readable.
5:32:08
